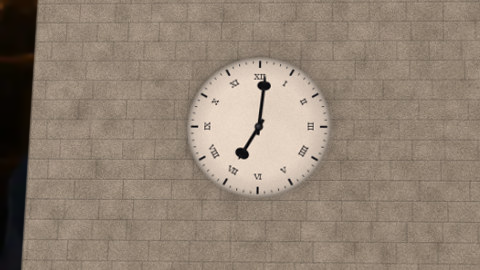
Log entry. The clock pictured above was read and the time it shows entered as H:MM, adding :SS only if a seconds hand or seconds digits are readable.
7:01
